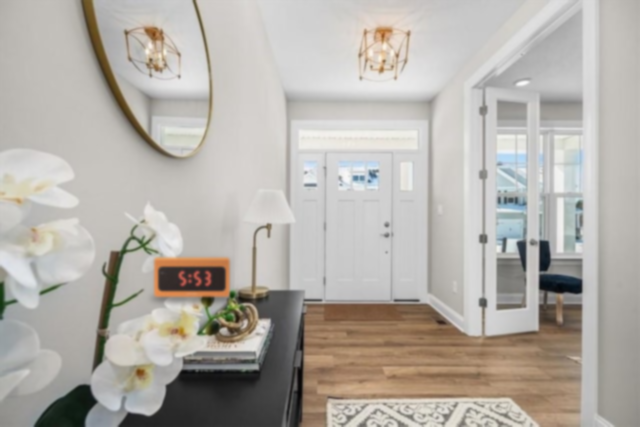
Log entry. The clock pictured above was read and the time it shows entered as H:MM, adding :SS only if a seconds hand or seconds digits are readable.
5:53
